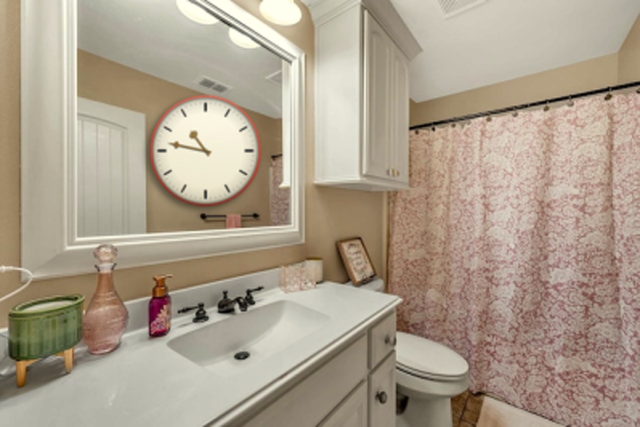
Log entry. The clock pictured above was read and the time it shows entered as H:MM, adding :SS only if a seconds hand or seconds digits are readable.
10:47
